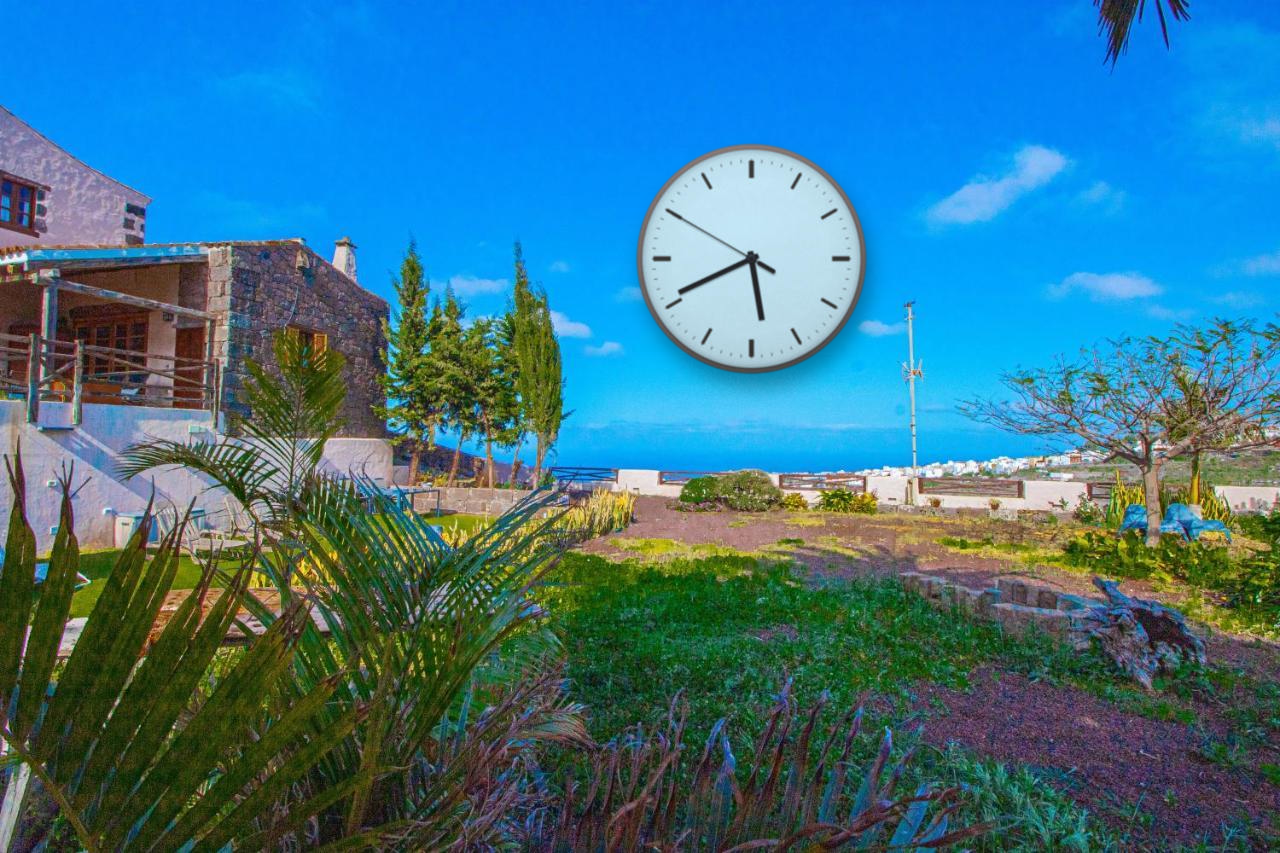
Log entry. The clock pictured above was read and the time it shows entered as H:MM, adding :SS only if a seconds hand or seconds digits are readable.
5:40:50
